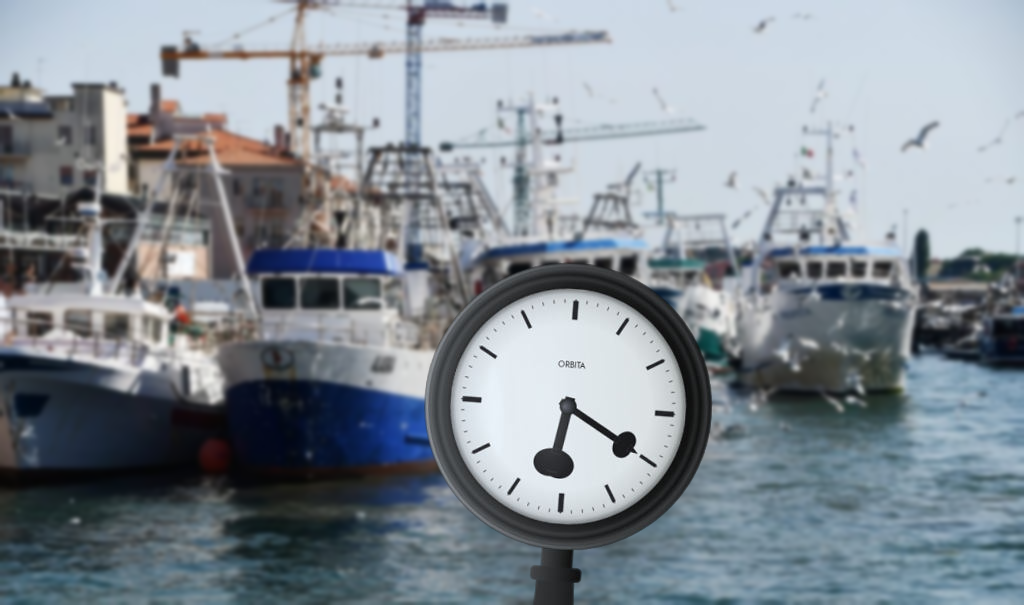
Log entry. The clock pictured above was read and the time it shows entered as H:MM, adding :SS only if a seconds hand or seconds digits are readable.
6:20
